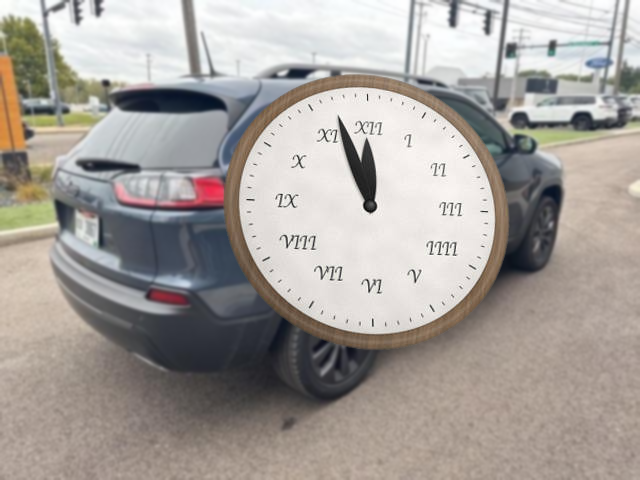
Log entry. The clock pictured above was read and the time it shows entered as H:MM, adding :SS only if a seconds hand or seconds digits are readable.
11:57
